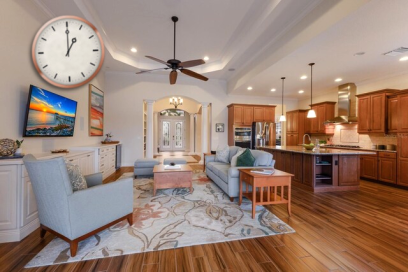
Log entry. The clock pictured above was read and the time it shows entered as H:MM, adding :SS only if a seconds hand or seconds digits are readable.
1:00
